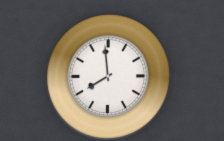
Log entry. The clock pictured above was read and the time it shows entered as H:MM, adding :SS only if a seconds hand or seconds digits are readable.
7:59
